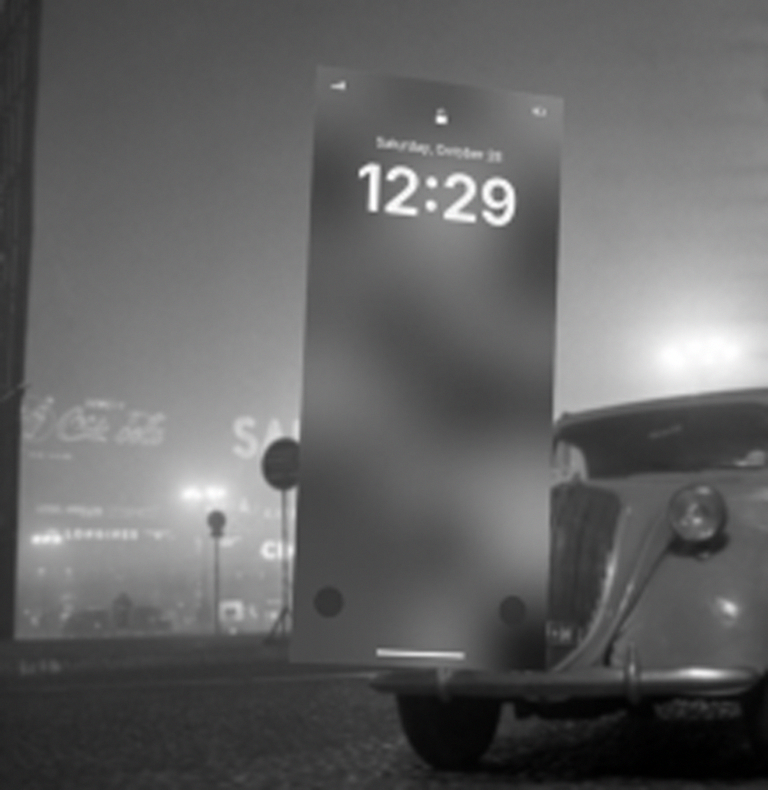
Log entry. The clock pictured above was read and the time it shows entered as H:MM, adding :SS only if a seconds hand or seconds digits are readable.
12:29
